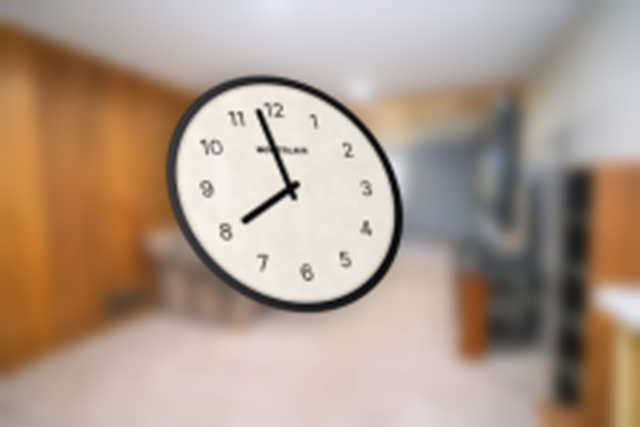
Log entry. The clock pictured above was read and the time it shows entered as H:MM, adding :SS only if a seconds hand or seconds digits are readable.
7:58
